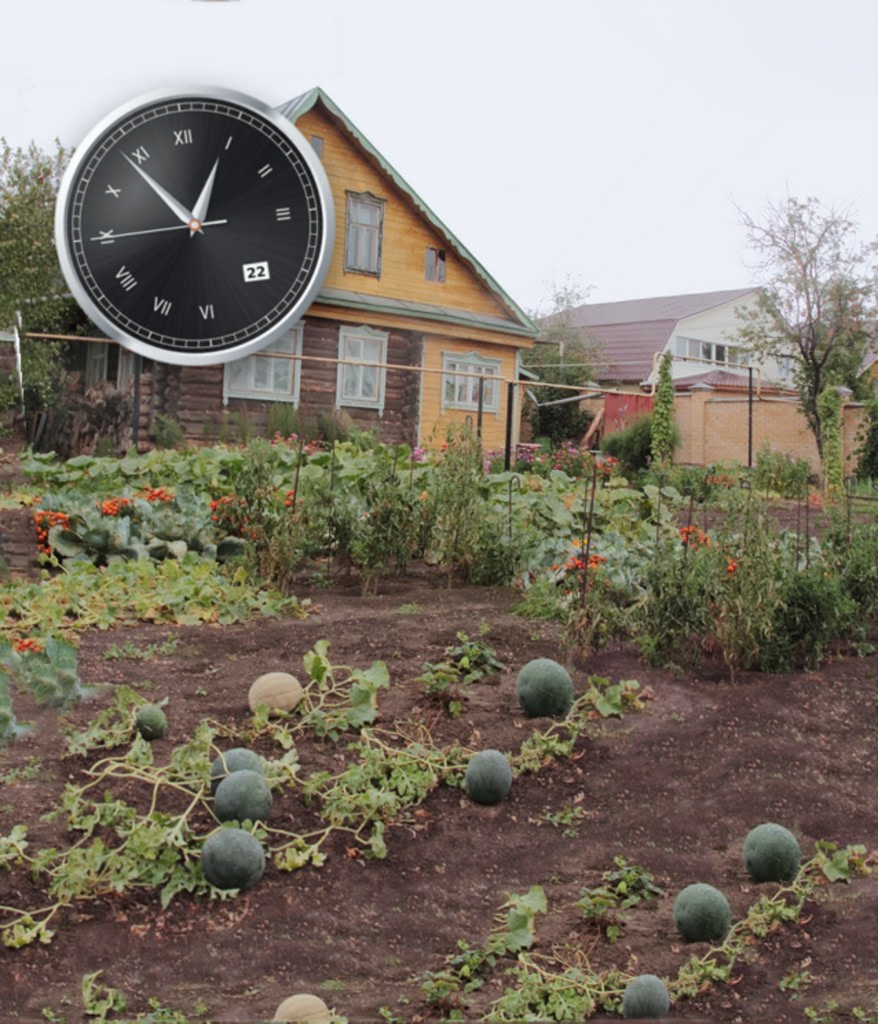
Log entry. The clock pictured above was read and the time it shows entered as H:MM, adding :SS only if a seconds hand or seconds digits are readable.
12:53:45
